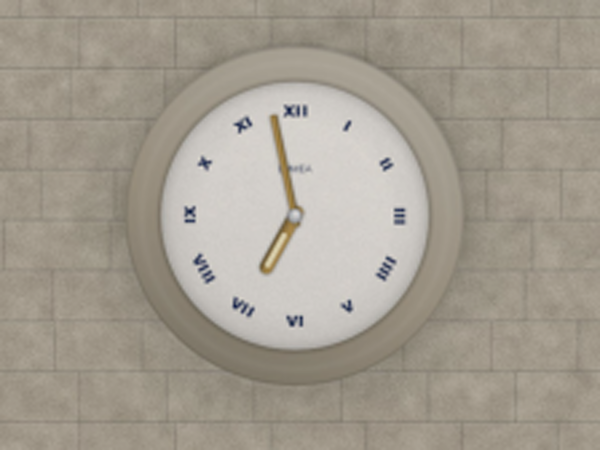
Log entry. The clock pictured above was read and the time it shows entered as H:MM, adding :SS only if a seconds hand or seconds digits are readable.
6:58
